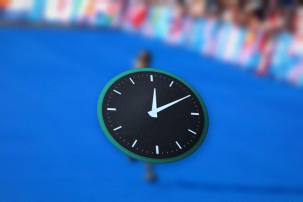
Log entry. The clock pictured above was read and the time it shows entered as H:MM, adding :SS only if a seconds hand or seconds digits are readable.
12:10
